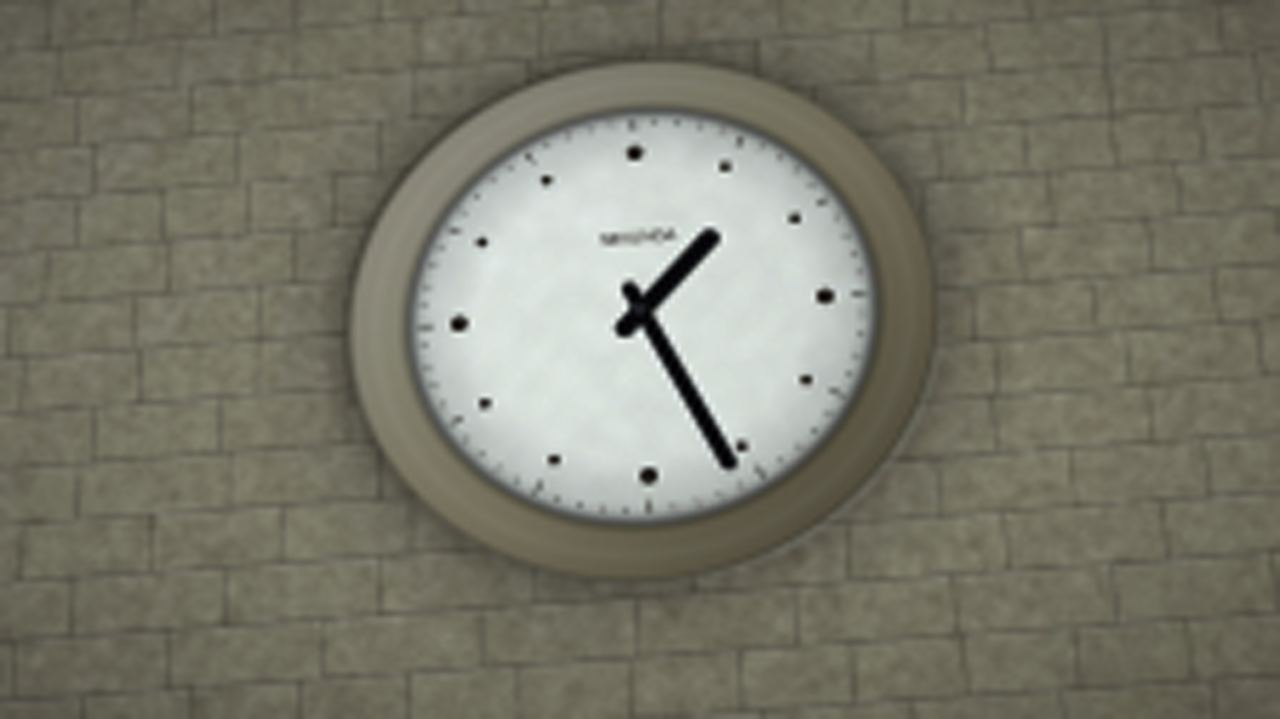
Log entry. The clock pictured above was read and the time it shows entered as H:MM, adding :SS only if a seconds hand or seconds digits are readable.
1:26
